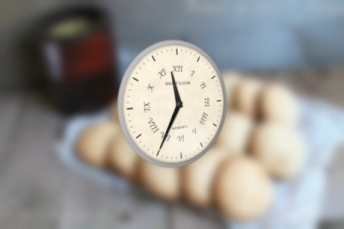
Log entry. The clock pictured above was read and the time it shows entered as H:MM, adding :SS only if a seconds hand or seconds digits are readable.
11:35
